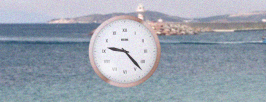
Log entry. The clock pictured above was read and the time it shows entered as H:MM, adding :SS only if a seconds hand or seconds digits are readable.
9:23
